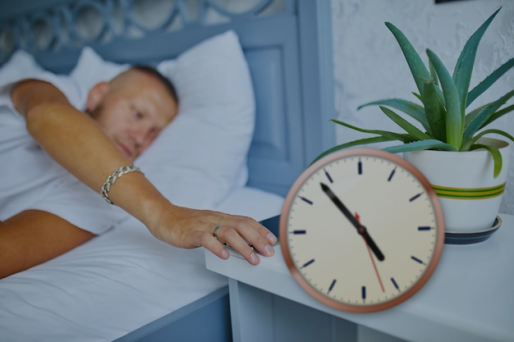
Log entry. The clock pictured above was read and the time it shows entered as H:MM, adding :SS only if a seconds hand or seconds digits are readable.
4:53:27
